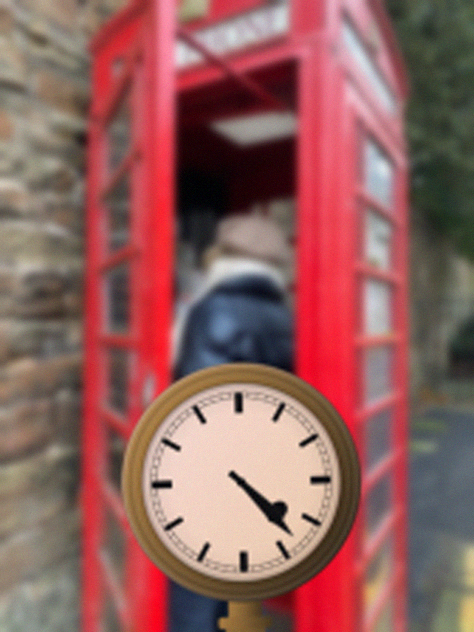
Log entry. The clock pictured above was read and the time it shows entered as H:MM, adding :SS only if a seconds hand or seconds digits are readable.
4:23
